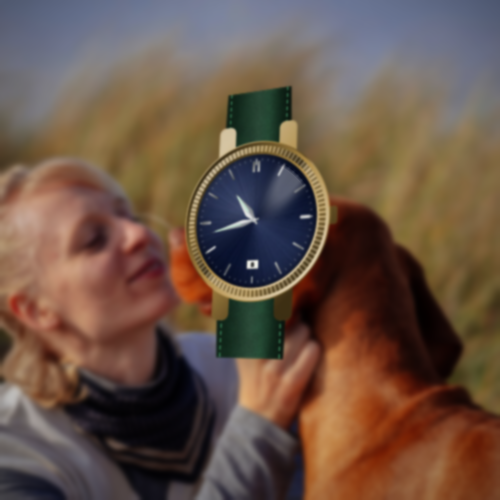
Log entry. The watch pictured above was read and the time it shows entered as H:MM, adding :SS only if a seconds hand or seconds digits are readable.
10:43
